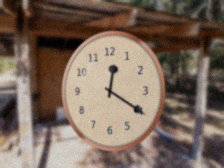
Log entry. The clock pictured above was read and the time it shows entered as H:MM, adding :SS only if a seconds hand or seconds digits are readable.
12:20
